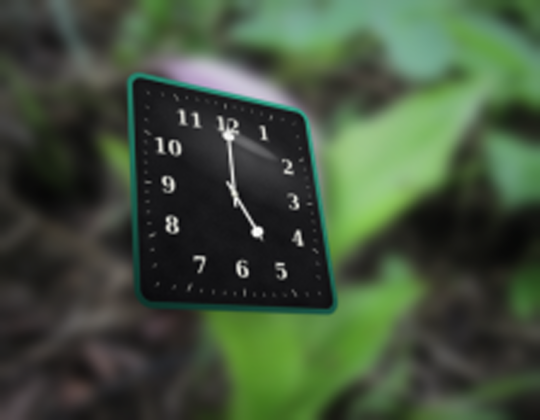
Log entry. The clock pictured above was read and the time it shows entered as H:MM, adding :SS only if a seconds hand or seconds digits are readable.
5:00
